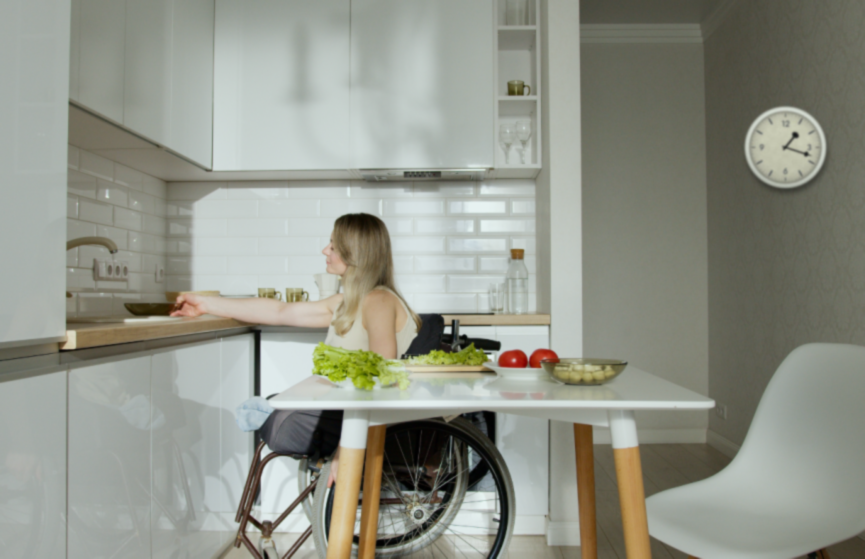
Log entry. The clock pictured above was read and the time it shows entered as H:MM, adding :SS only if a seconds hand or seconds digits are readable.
1:18
